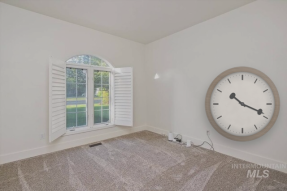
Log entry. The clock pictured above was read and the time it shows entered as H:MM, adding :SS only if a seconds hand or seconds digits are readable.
10:19
